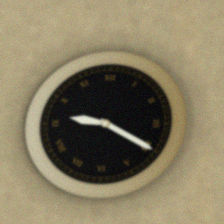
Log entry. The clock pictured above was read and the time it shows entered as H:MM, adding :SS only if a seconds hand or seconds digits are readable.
9:20
